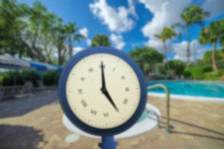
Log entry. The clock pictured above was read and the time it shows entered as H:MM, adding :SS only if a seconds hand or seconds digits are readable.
5:00
